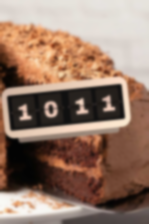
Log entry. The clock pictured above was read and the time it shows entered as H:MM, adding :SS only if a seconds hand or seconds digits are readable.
10:11
